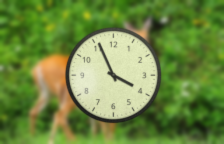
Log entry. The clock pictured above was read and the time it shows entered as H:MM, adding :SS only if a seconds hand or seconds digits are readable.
3:56
